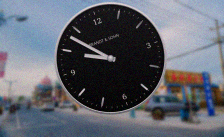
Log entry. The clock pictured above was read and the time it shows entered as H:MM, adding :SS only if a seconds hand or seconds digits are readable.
9:53
